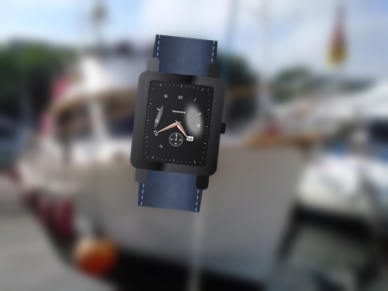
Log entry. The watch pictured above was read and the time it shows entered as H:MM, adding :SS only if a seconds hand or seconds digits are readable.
4:40
